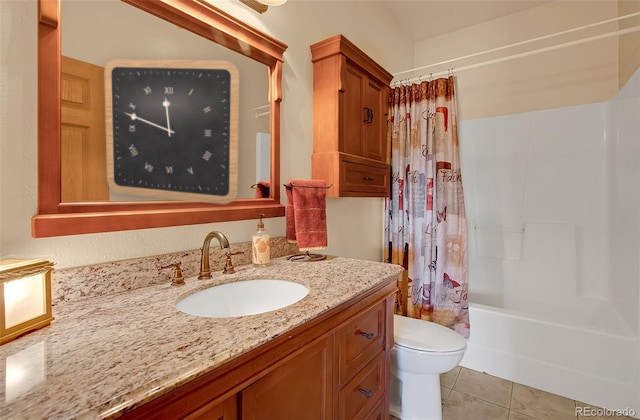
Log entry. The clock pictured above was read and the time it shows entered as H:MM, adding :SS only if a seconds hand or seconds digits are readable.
11:48
